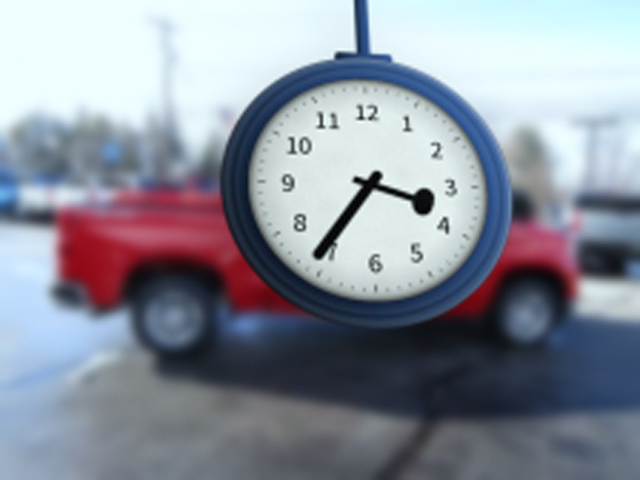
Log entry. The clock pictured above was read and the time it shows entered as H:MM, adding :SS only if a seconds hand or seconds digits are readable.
3:36
